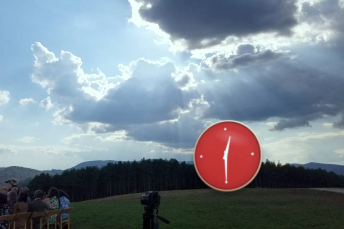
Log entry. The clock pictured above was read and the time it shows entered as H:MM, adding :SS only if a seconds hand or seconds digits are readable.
12:30
